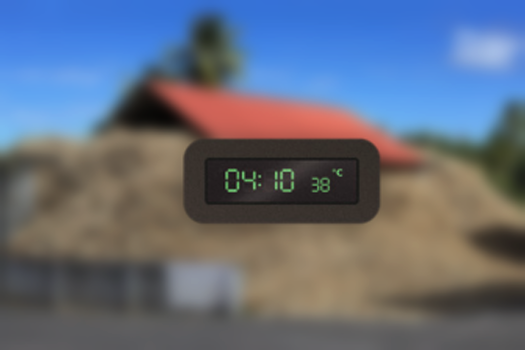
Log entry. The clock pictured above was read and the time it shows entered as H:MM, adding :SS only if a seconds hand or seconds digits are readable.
4:10
